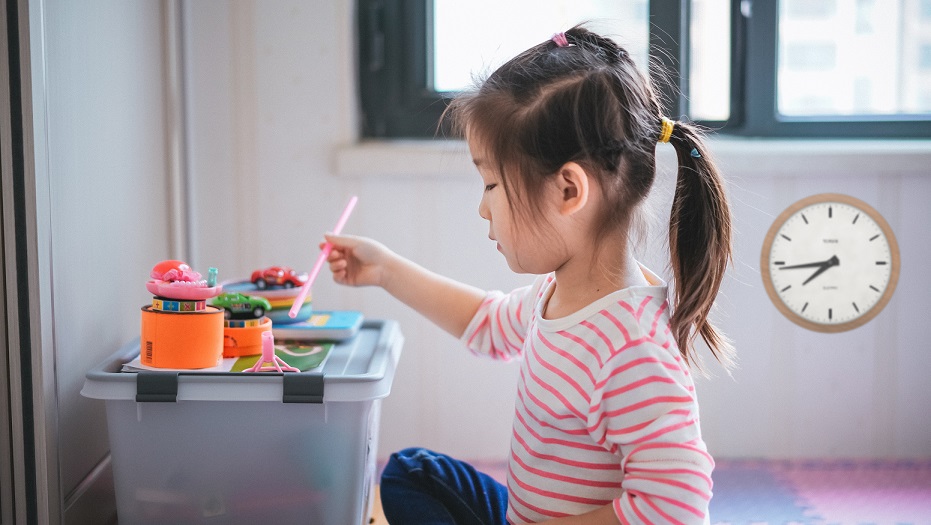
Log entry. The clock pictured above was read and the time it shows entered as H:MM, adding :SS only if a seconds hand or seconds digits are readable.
7:44
